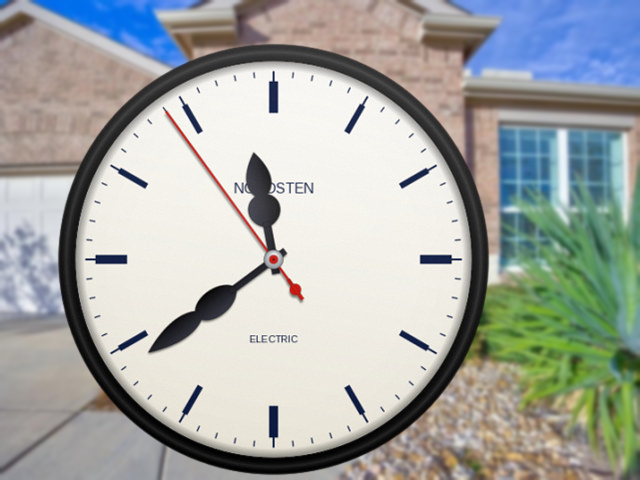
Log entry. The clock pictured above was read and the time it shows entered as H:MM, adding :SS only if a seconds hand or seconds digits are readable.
11:38:54
